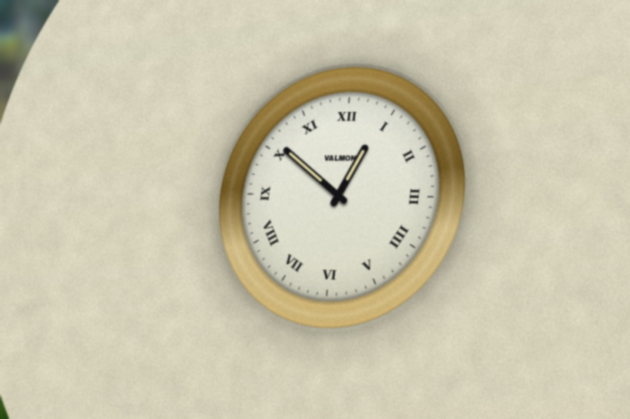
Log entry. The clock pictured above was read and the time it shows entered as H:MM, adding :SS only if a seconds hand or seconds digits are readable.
12:51
